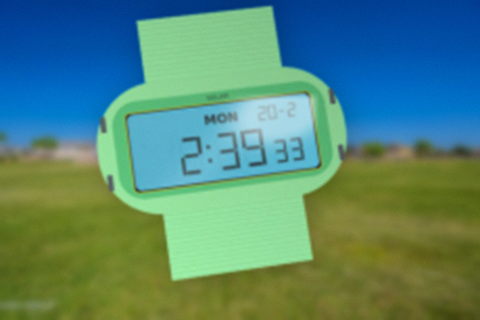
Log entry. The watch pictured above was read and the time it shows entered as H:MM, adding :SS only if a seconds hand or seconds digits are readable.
2:39:33
